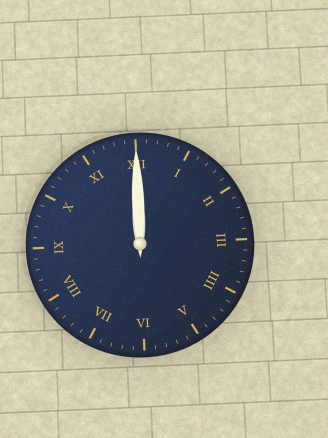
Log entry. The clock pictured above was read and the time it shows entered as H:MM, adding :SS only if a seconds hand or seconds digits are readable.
12:00
